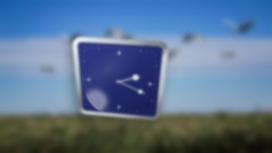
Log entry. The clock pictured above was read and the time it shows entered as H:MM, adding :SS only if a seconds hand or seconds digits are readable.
2:19
